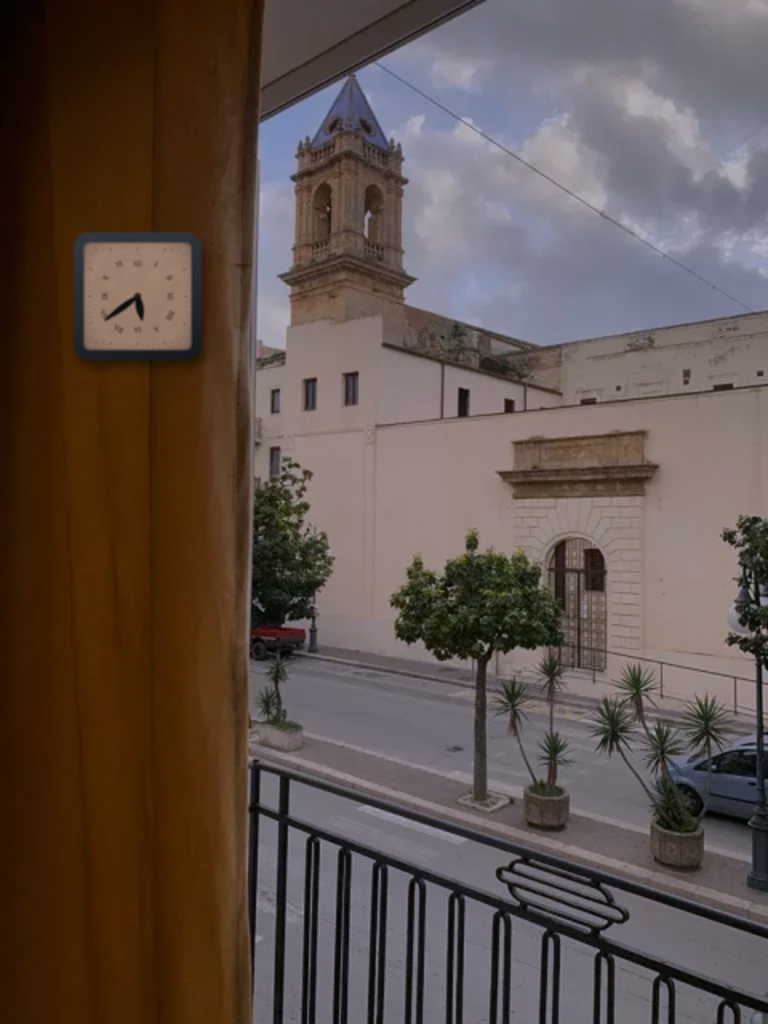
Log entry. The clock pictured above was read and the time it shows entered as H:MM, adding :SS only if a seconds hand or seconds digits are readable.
5:39
